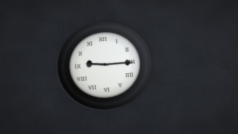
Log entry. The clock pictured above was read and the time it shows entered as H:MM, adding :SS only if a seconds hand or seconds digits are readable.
9:15
